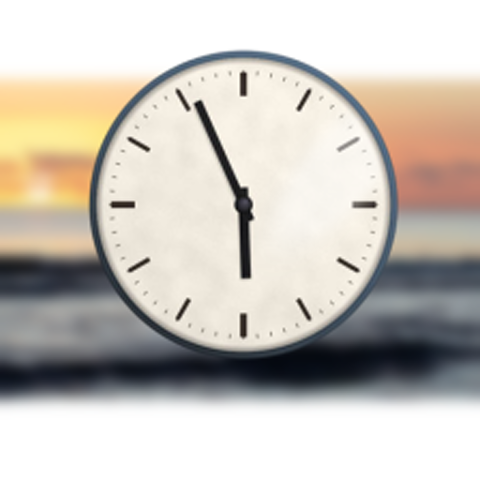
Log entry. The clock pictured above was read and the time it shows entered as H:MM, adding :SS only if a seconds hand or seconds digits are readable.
5:56
